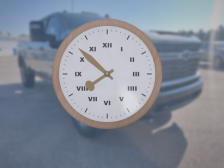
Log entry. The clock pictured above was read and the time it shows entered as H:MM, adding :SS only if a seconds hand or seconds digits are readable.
7:52
